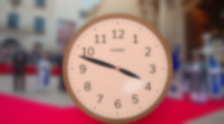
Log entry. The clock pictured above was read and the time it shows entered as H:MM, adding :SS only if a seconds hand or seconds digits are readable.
3:48
